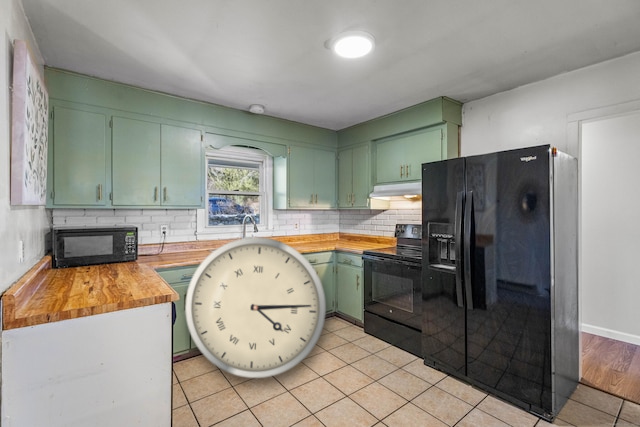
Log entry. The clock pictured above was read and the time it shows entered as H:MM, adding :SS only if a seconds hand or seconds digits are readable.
4:14
